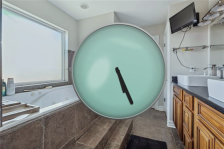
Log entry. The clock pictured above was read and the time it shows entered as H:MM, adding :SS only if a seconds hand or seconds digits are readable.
5:26
